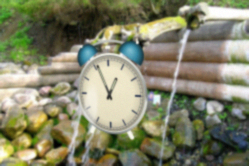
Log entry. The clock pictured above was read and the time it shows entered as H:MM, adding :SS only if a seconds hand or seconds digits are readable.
12:56
